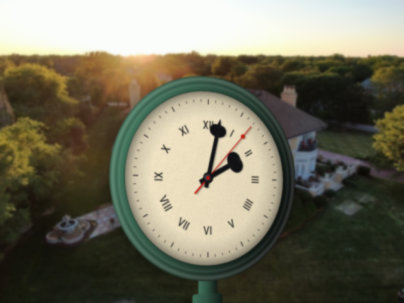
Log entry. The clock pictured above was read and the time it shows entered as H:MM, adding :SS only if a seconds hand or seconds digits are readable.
2:02:07
